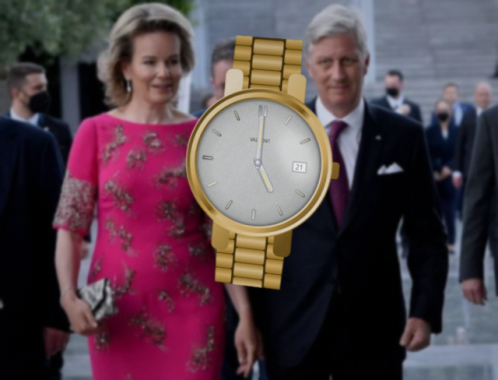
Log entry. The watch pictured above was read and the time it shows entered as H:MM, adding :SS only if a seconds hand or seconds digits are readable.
5:00
